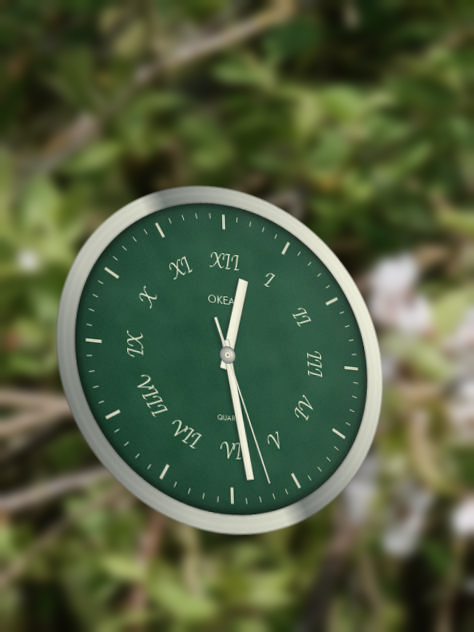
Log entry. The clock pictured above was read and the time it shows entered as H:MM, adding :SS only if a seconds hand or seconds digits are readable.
12:28:27
